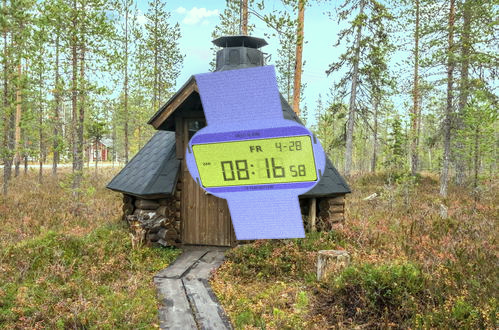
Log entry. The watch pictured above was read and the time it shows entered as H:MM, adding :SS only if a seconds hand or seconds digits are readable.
8:16:58
